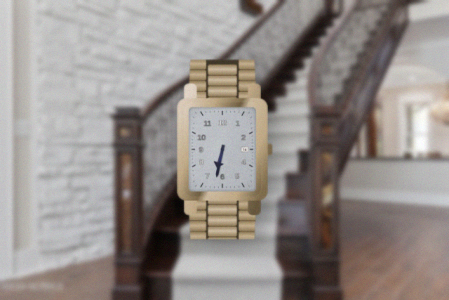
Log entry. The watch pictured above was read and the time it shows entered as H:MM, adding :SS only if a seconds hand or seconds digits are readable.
6:32
